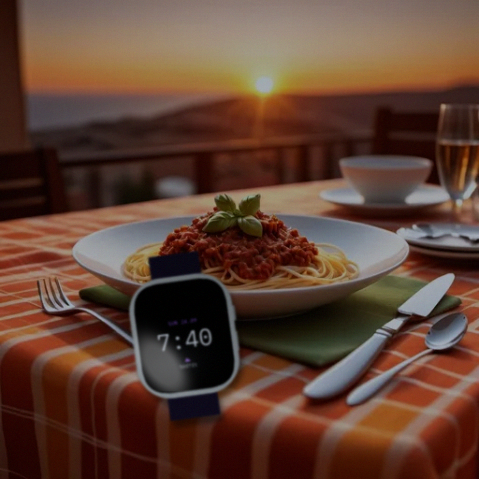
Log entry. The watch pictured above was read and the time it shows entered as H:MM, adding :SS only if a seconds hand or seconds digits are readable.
7:40
